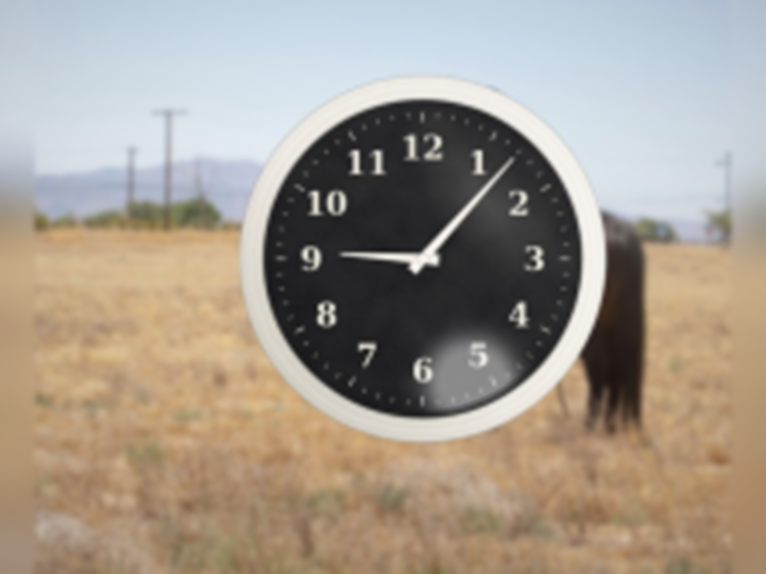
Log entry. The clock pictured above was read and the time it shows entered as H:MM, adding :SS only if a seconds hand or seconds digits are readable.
9:07
